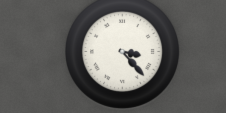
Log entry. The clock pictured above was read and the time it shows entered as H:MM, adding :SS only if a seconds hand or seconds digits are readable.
3:23
